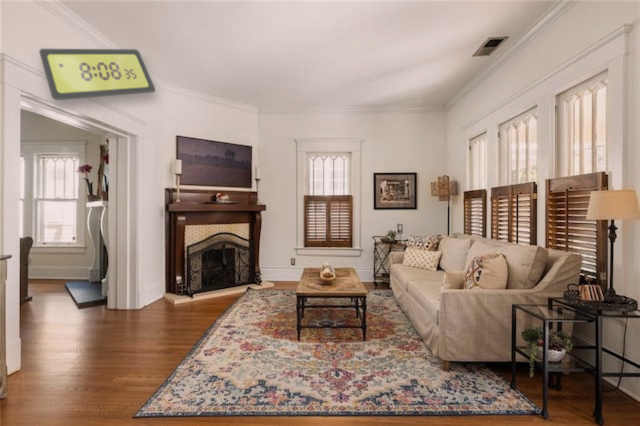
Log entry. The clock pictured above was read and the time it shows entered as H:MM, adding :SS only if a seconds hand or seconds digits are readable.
8:08:35
